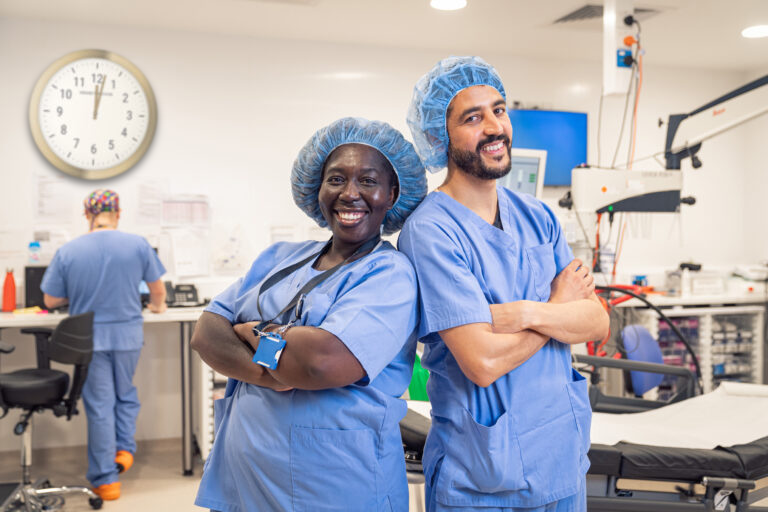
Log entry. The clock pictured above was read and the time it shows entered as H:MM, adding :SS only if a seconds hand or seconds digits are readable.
12:02
